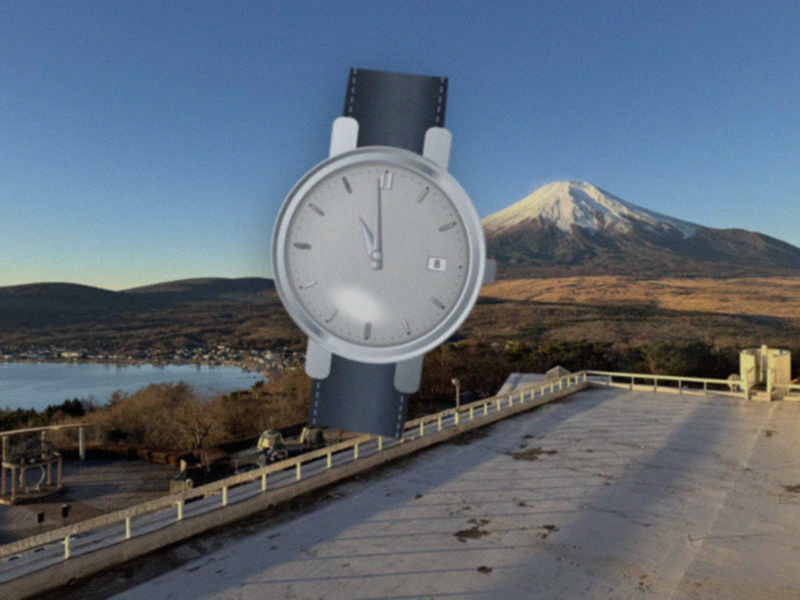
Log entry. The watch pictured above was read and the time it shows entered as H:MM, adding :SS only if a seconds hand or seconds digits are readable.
10:59
